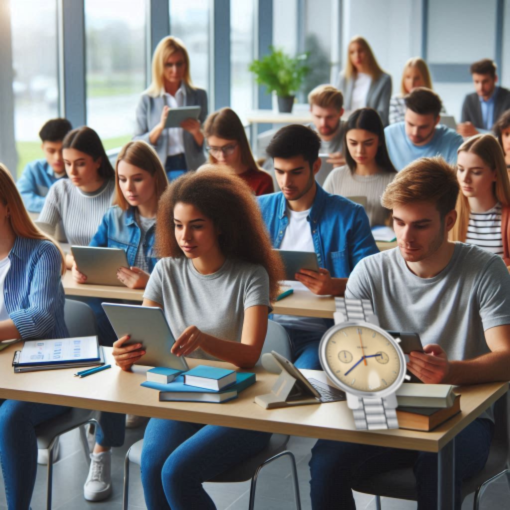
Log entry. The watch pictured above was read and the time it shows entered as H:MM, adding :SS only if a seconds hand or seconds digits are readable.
2:38
